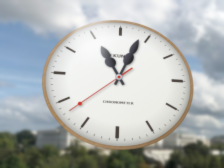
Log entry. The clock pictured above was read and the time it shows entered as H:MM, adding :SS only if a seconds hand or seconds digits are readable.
11:03:38
